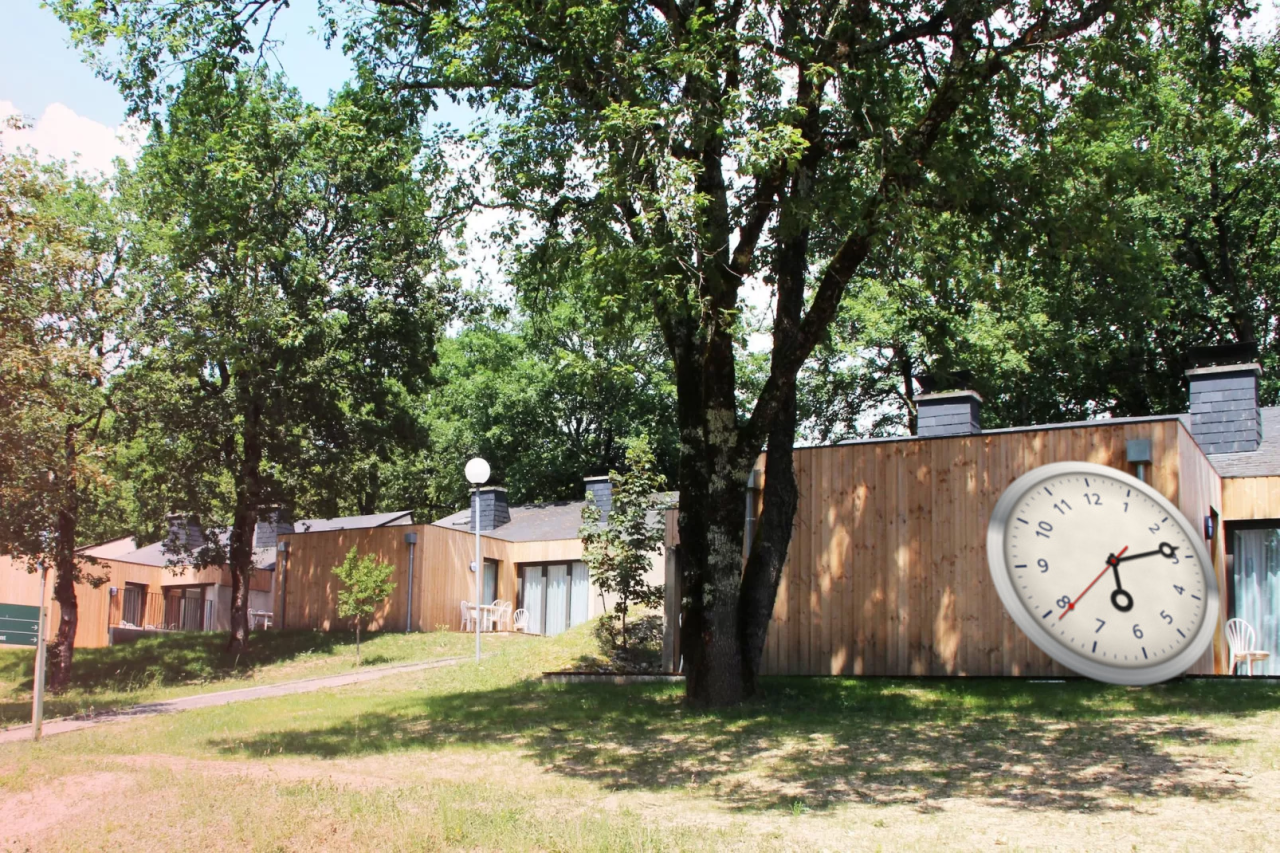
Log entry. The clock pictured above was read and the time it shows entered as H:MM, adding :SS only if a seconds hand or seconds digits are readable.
6:13:39
